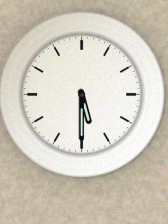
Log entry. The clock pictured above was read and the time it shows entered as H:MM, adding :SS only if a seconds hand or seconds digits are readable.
5:30
